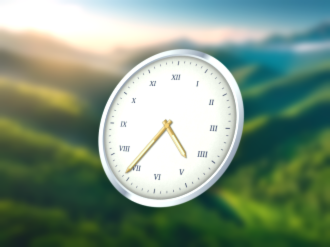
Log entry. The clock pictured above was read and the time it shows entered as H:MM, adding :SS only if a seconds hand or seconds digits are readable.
4:36
